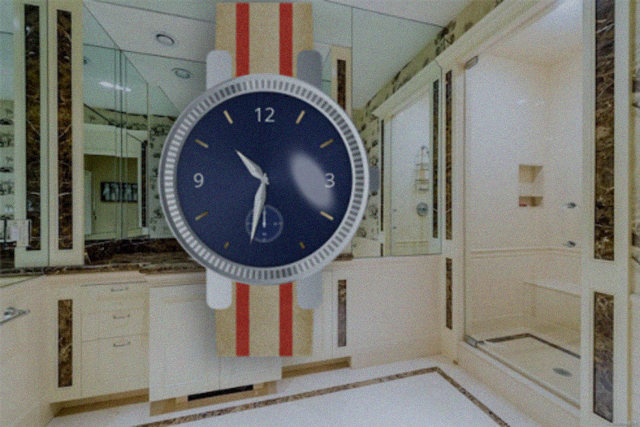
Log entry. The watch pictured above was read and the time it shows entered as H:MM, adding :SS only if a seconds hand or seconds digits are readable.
10:32
